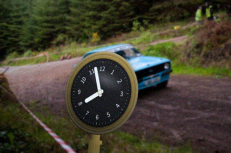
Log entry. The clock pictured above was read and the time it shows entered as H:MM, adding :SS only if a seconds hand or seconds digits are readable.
7:57
